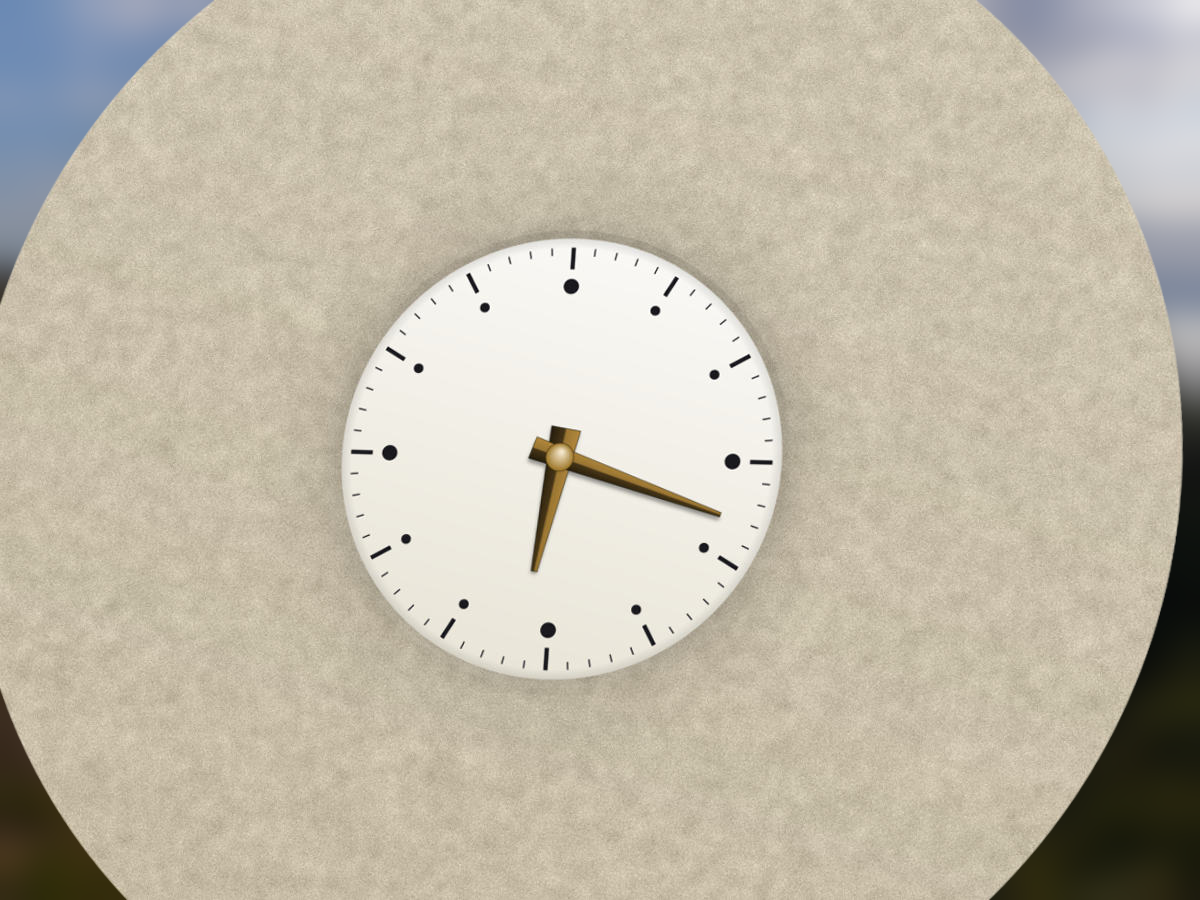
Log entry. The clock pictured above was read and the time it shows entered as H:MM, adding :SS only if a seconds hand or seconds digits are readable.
6:18
